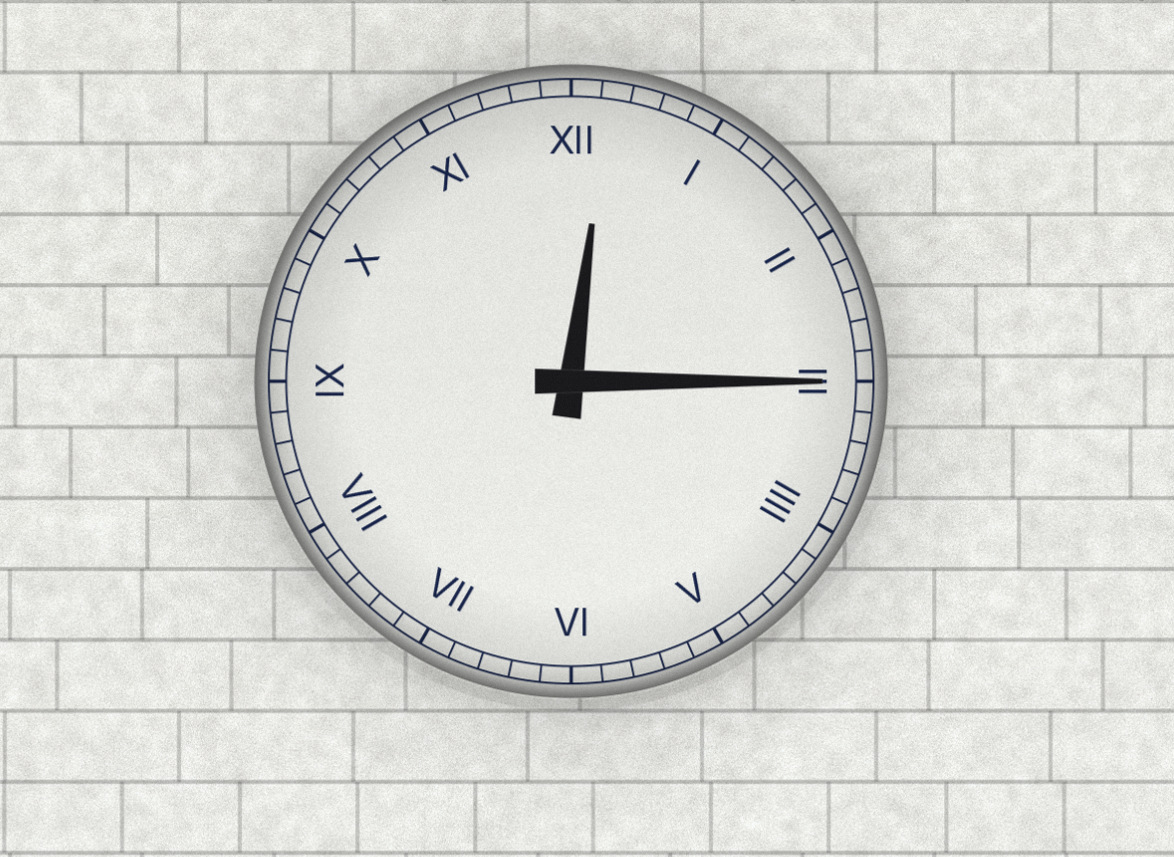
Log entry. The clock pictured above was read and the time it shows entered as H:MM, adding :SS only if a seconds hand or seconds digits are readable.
12:15
